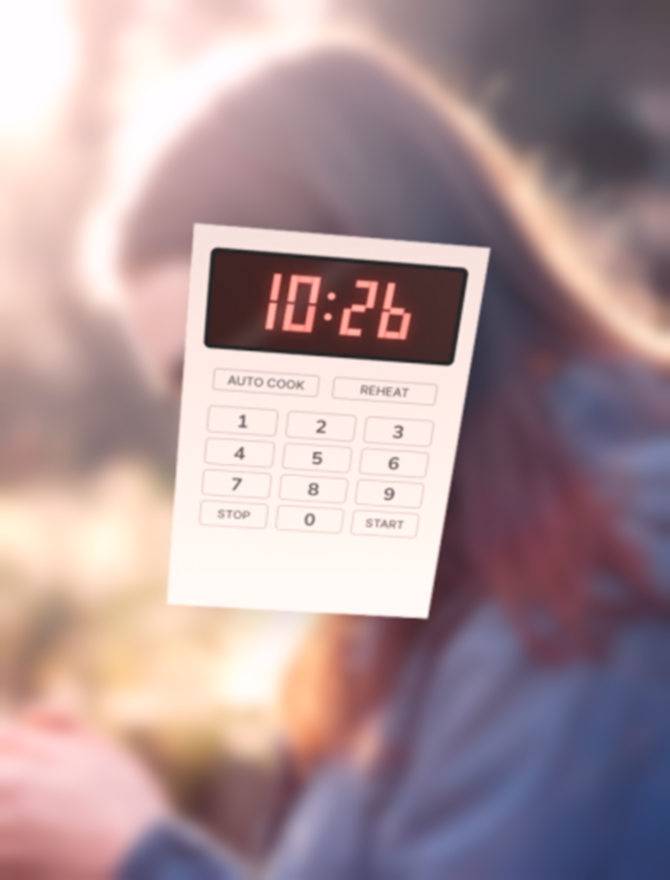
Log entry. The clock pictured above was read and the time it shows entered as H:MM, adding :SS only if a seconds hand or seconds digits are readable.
10:26
